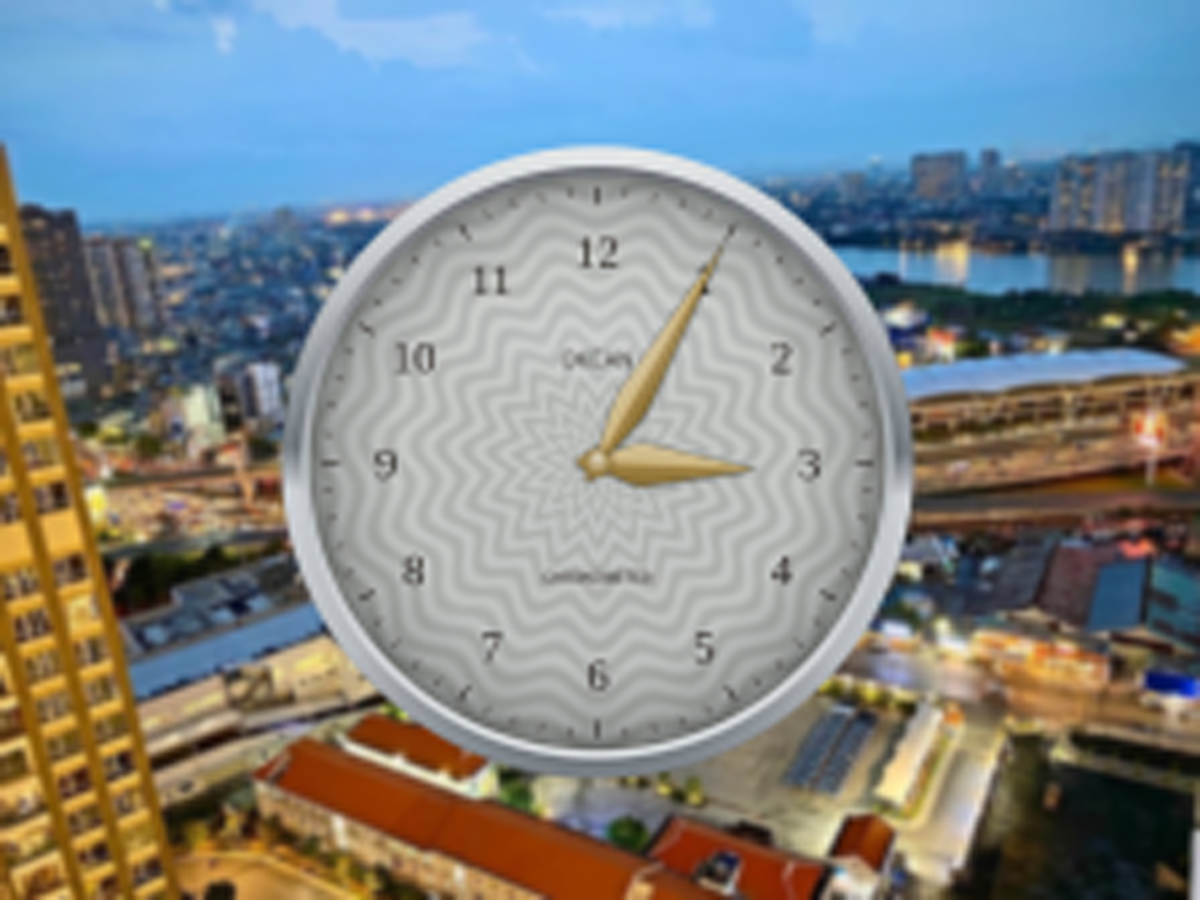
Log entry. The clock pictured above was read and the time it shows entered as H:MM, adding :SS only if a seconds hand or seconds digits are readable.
3:05
